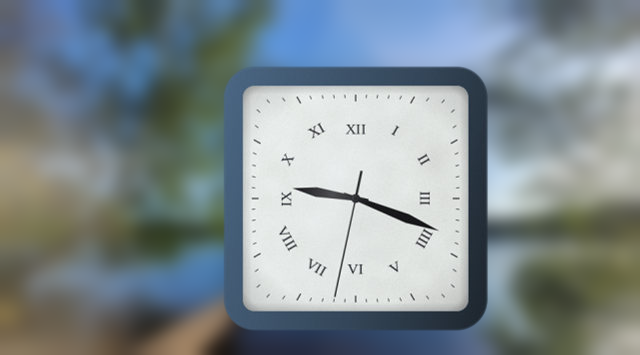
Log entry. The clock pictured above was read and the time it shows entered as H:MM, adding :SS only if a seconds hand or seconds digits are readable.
9:18:32
